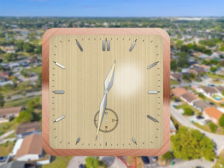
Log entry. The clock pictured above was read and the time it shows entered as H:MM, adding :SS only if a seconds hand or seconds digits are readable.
12:32
